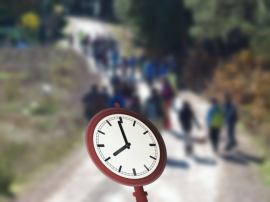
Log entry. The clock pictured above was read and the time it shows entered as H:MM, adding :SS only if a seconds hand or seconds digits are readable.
7:59
